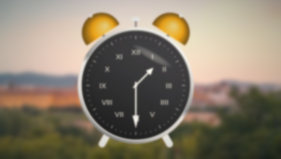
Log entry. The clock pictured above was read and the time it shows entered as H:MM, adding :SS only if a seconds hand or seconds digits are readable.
1:30
